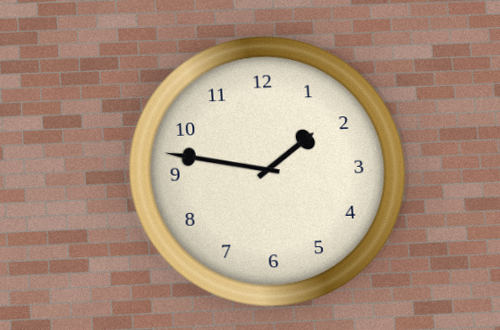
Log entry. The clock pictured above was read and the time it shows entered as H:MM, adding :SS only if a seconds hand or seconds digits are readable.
1:47
